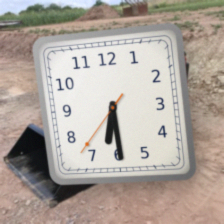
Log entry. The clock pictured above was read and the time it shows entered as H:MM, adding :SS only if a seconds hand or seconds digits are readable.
6:29:37
